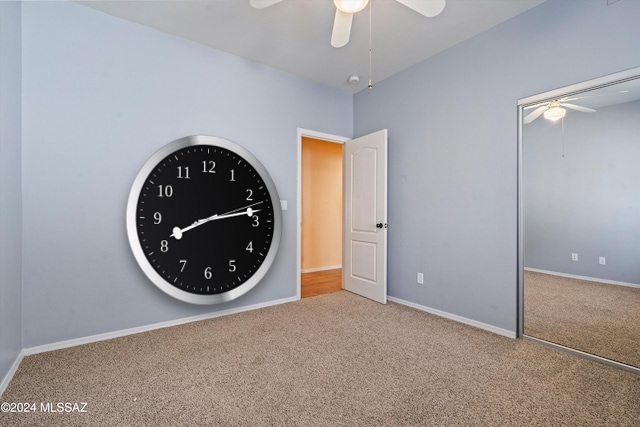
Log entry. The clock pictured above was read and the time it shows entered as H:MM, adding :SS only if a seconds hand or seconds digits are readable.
8:13:12
